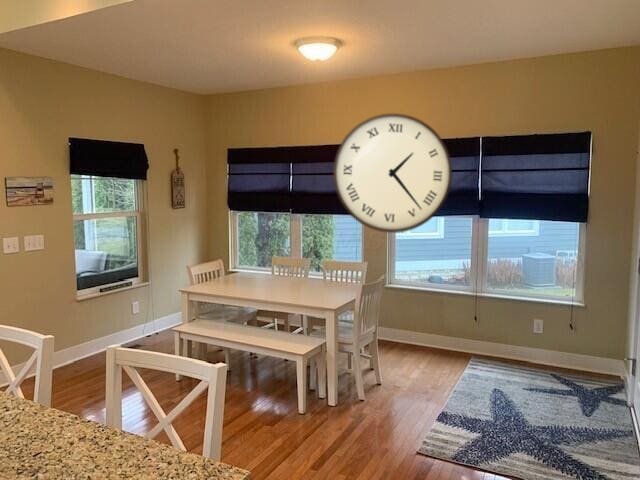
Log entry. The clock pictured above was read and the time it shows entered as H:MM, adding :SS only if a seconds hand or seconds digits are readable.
1:23
